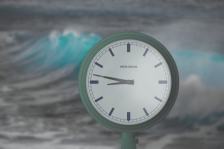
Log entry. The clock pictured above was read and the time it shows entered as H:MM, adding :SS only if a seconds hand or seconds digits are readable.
8:47
